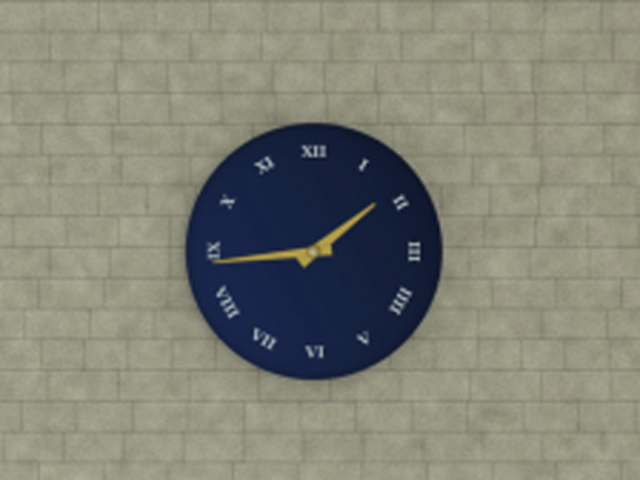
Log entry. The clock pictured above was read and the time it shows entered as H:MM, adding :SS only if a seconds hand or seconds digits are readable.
1:44
